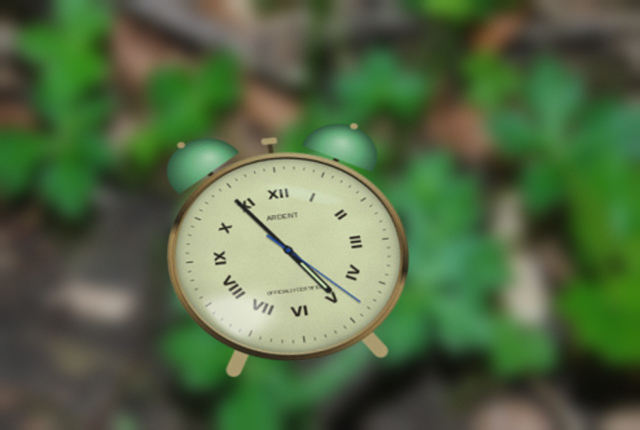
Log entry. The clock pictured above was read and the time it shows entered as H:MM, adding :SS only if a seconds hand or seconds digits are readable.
4:54:23
